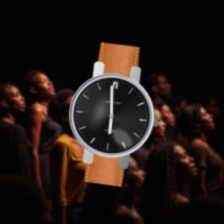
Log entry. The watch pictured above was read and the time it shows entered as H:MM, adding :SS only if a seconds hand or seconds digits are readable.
5:59
